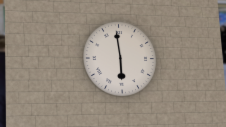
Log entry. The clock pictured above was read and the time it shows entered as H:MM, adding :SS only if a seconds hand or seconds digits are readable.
5:59
